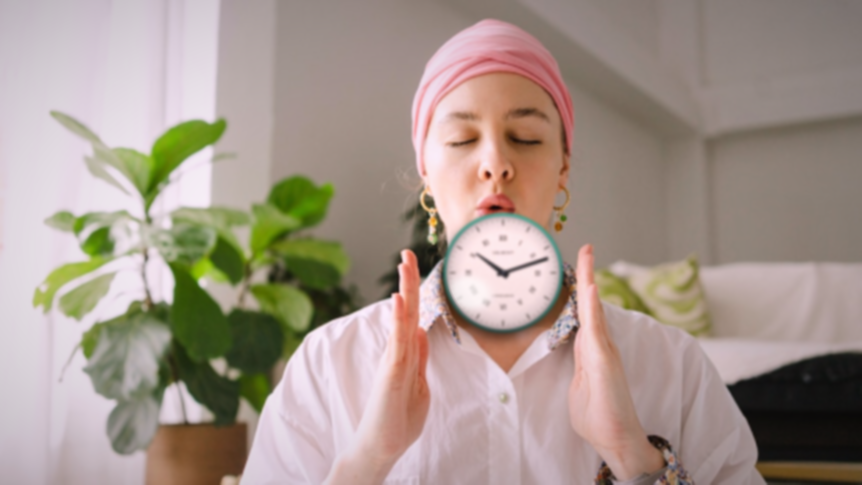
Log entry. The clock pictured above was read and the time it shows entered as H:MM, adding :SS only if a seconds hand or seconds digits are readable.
10:12
